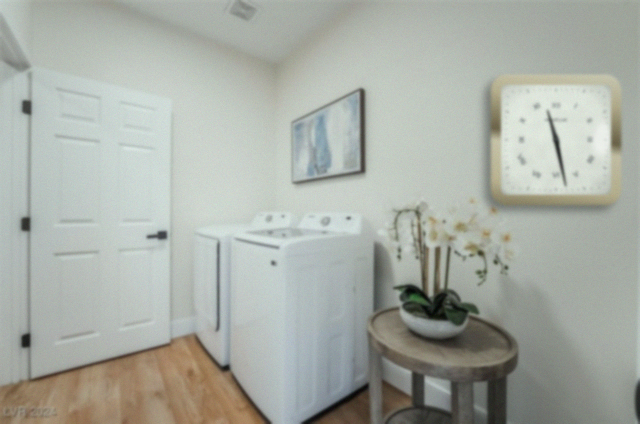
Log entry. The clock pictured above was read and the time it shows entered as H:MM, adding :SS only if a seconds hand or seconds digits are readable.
11:28
